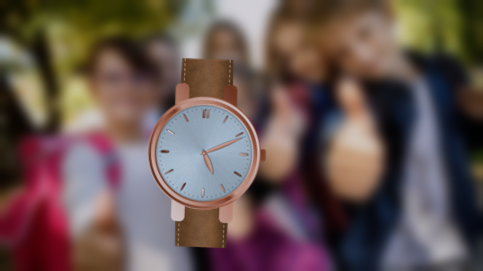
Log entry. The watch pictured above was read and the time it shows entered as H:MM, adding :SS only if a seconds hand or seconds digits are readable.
5:11
